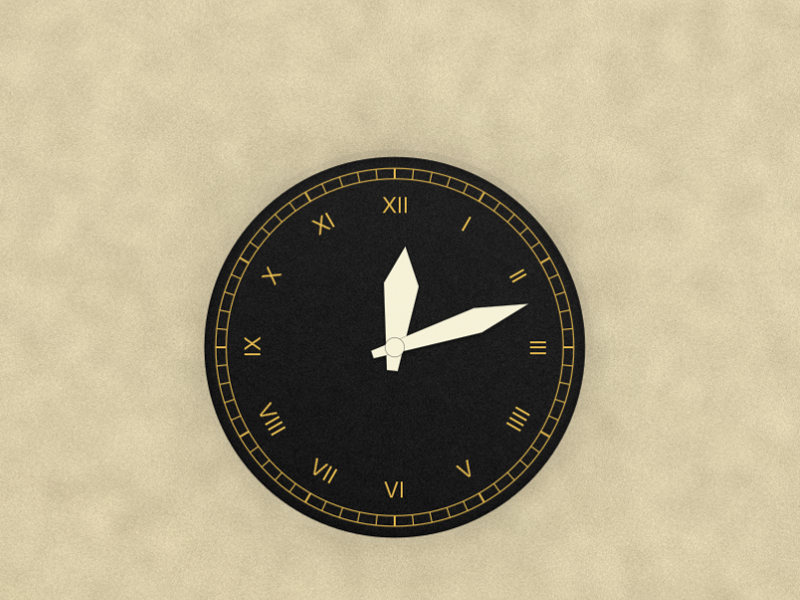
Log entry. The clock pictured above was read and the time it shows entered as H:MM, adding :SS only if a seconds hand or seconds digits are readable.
12:12
